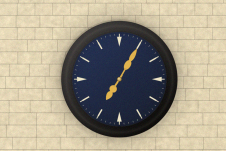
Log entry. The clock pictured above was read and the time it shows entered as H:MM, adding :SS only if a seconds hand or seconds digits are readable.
7:05
